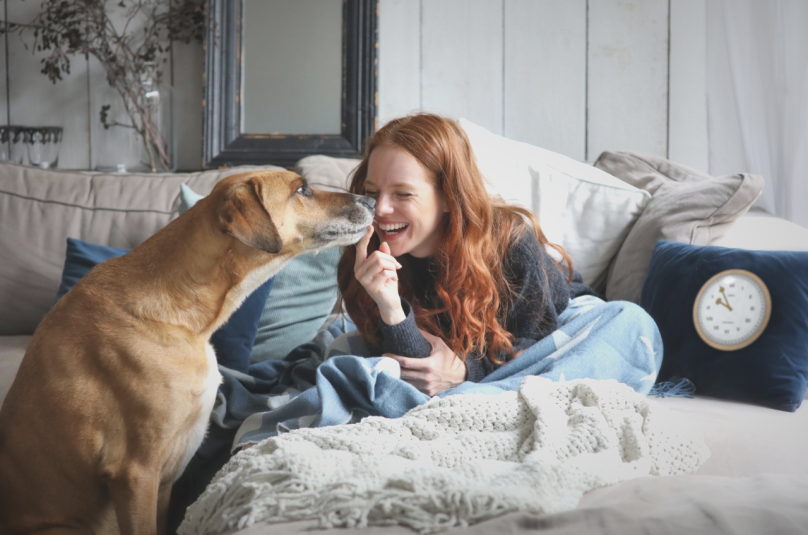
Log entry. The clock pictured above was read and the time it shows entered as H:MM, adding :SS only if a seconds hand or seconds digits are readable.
9:55
